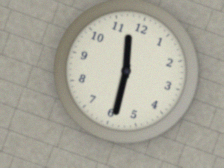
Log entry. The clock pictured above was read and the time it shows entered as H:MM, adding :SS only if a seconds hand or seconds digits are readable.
11:29
